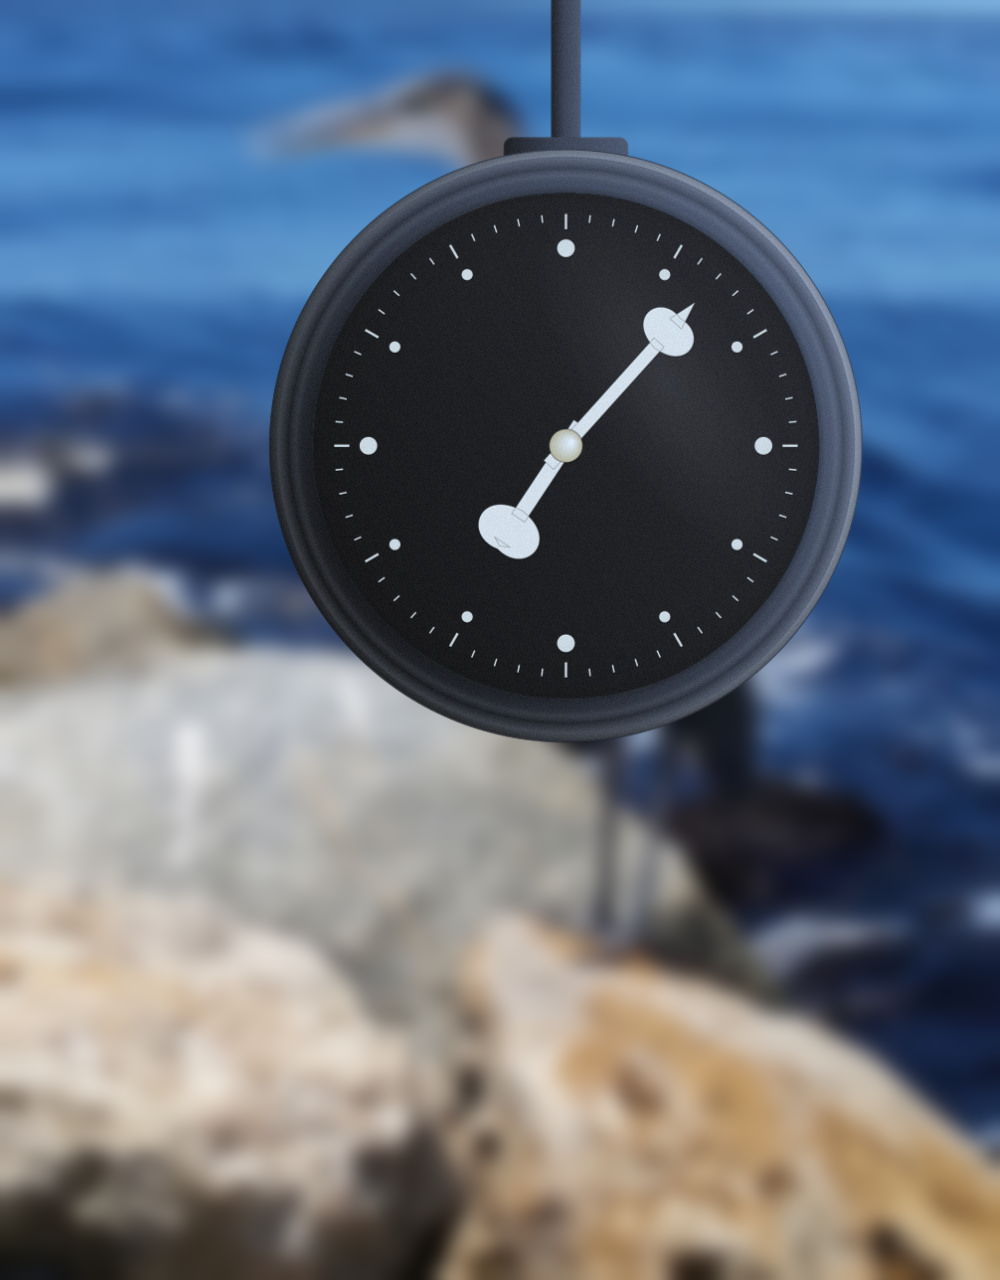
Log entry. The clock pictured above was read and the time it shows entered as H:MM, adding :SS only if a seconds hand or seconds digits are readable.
7:07
